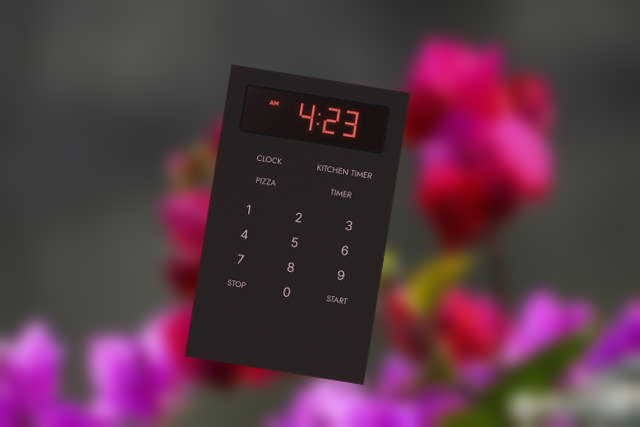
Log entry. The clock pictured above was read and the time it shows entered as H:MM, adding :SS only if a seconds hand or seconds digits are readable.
4:23
